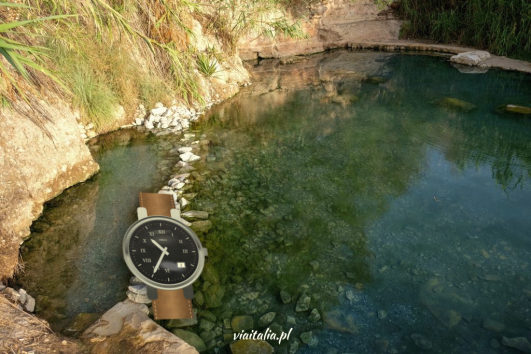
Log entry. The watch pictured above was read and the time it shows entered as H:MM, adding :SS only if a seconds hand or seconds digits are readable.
10:35
